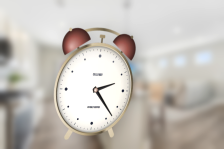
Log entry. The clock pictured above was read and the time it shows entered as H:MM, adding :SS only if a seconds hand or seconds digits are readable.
2:23
